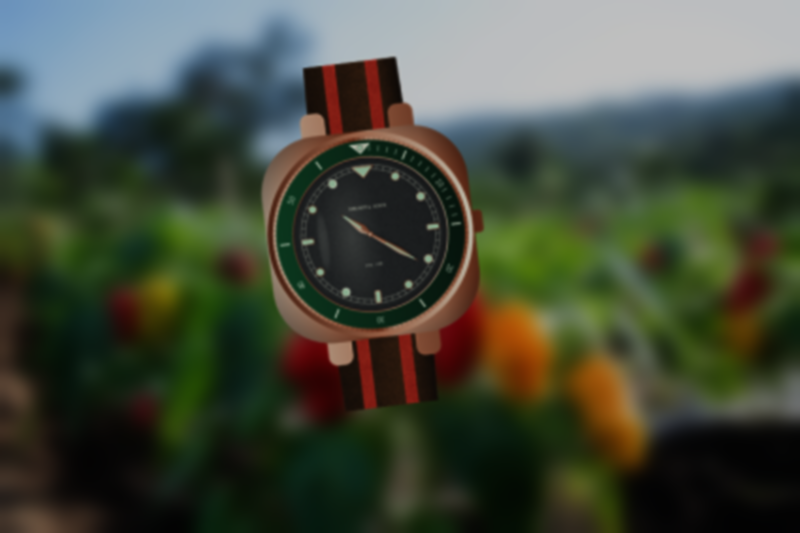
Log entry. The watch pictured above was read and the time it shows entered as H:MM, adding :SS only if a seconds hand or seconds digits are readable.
10:21
